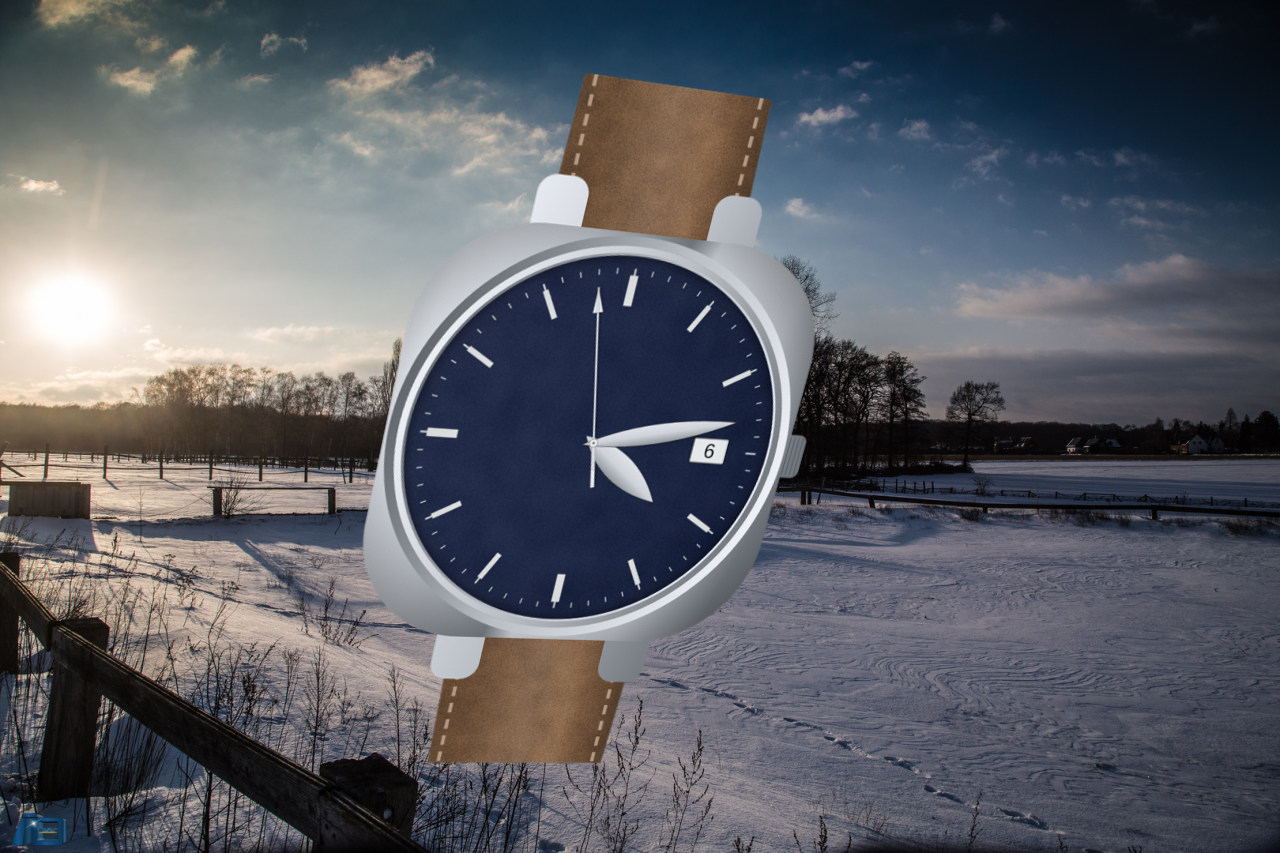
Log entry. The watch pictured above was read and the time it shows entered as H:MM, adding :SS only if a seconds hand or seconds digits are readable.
4:12:58
